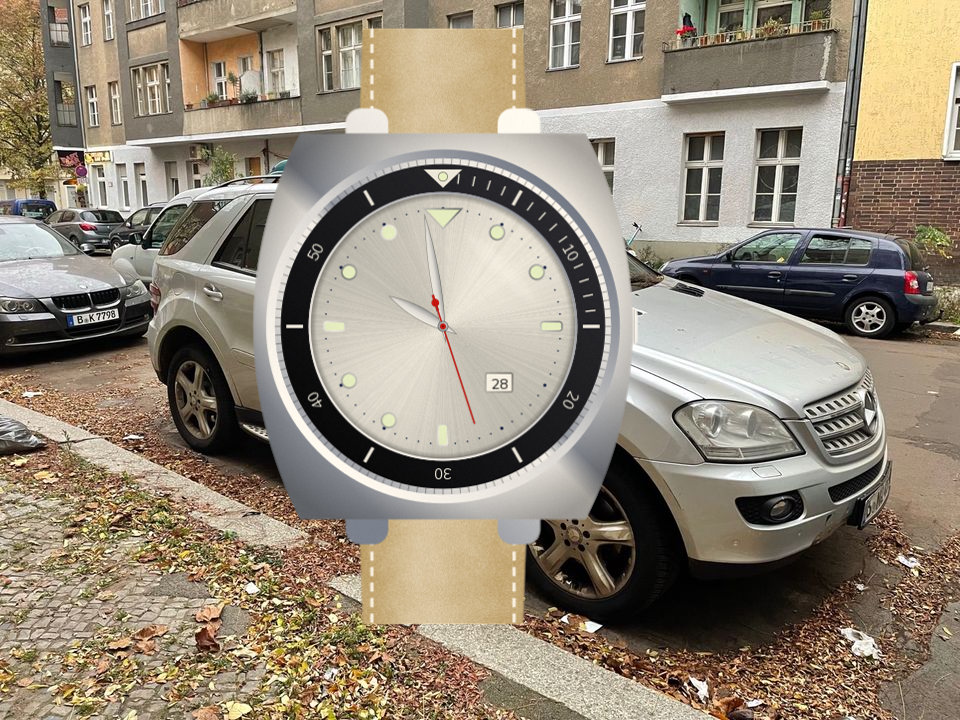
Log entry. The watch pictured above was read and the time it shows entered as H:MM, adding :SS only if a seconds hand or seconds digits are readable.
9:58:27
